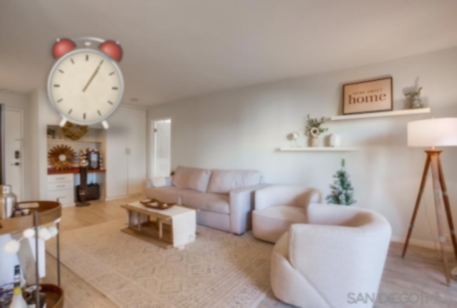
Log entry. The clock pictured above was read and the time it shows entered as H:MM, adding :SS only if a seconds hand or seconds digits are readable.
1:05
